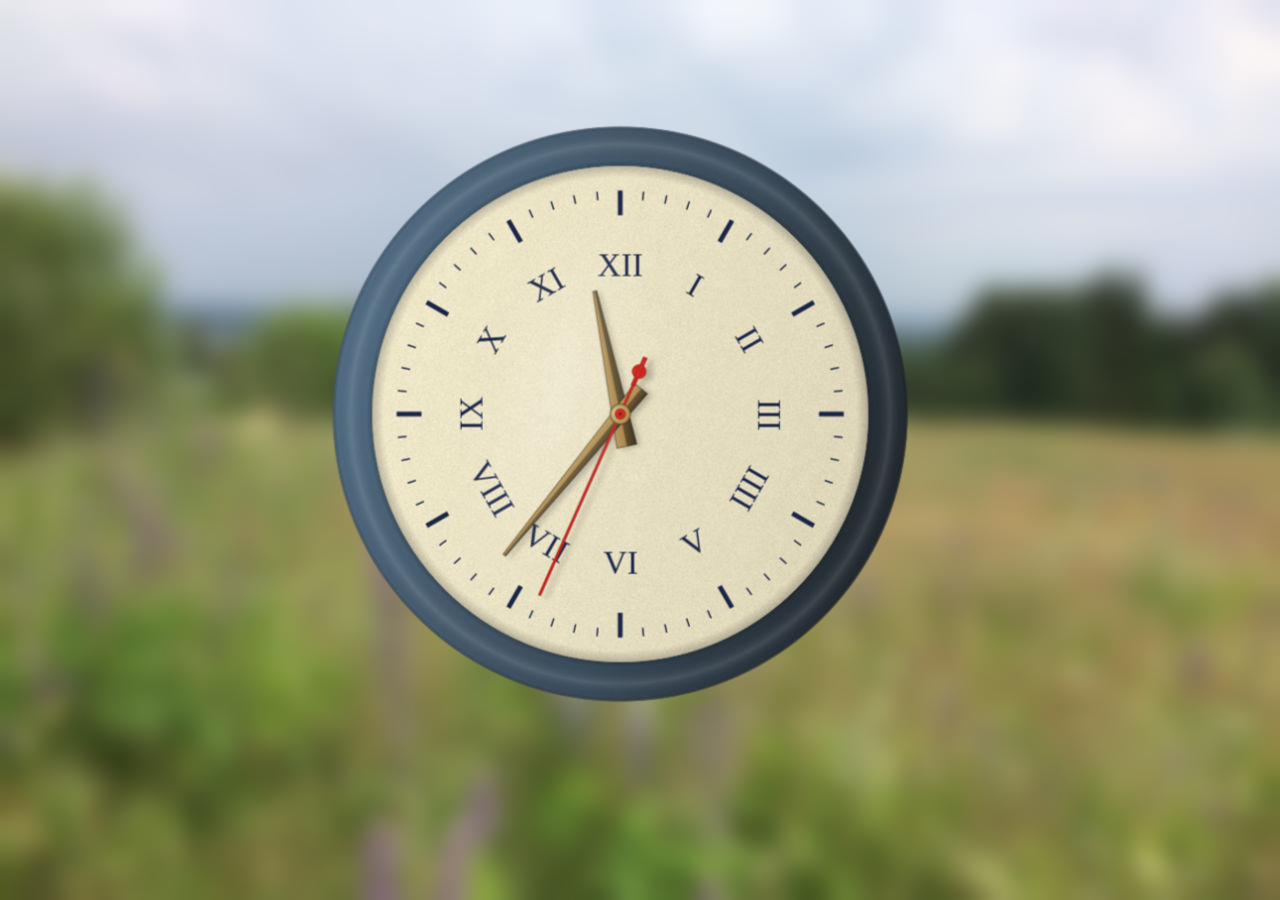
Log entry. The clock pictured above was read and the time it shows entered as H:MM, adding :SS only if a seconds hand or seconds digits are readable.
11:36:34
